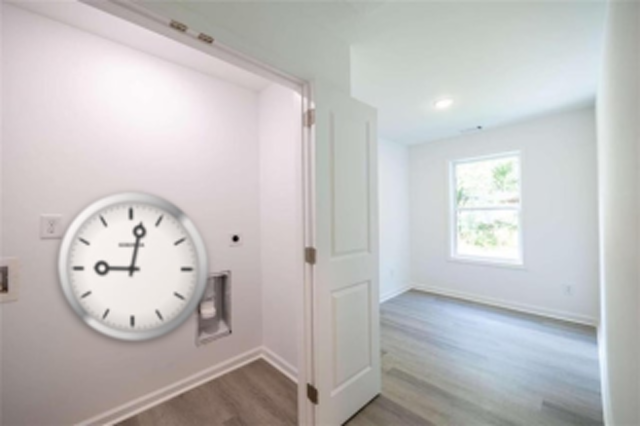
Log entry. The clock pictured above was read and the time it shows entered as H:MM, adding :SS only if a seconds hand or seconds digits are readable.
9:02
